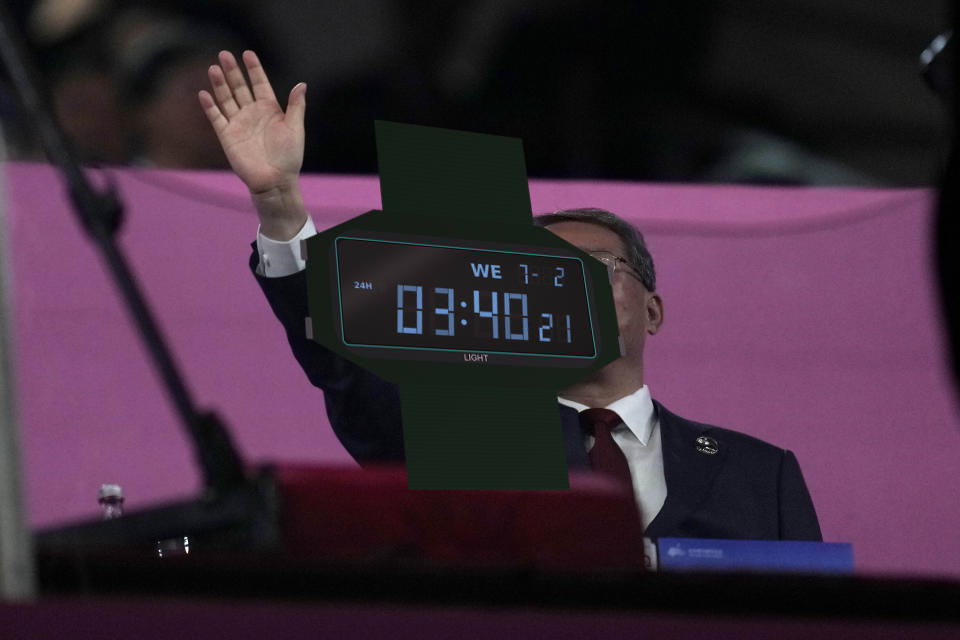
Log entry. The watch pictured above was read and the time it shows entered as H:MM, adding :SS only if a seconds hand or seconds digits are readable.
3:40:21
